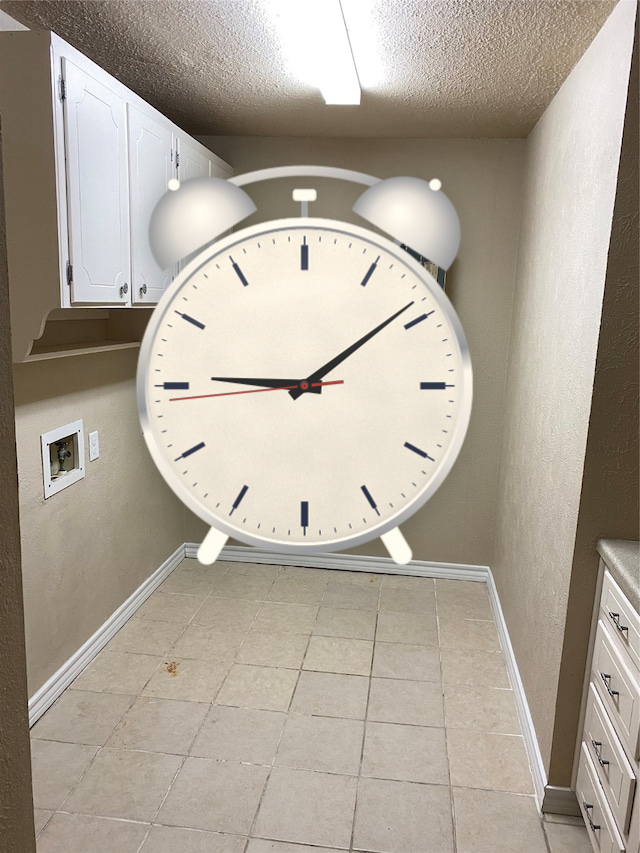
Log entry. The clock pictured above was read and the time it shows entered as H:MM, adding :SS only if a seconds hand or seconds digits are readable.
9:08:44
